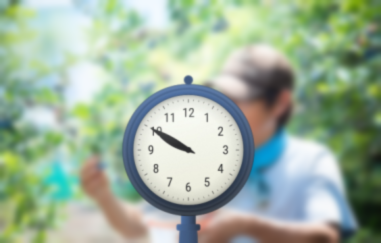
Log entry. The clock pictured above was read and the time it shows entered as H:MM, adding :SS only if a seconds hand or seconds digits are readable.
9:50
